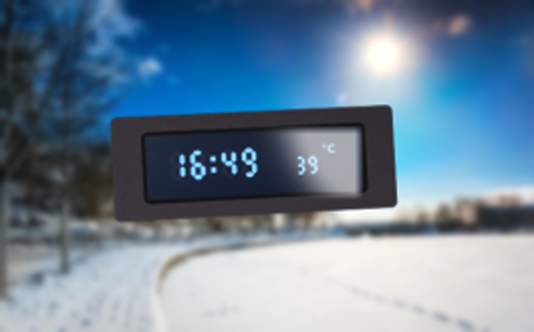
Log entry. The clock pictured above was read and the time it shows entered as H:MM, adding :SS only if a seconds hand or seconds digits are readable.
16:49
